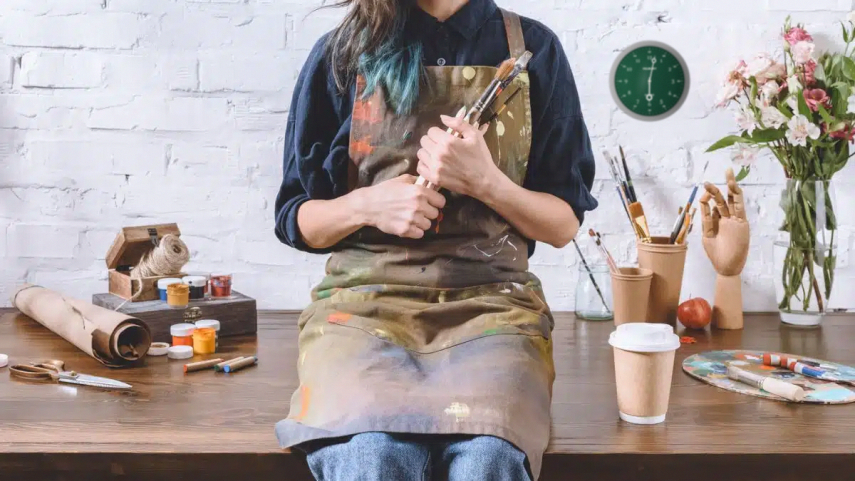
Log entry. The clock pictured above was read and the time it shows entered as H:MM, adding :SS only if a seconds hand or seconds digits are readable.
6:02
